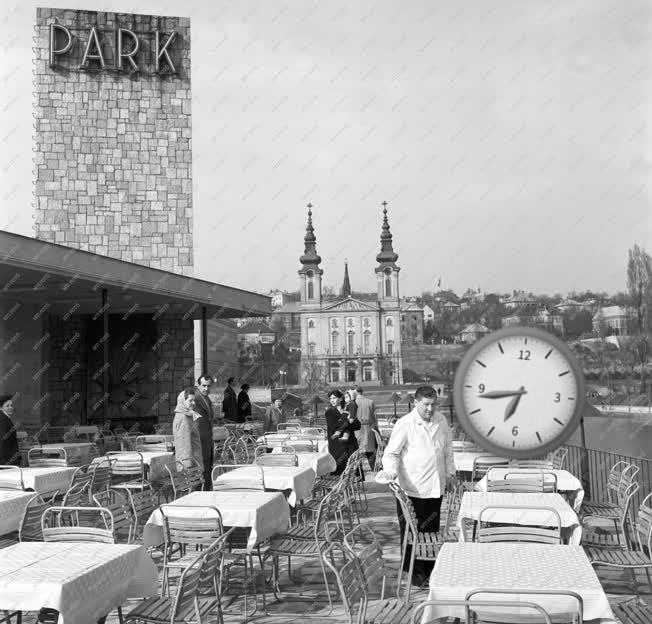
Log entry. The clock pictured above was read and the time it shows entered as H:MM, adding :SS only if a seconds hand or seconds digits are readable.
6:43
